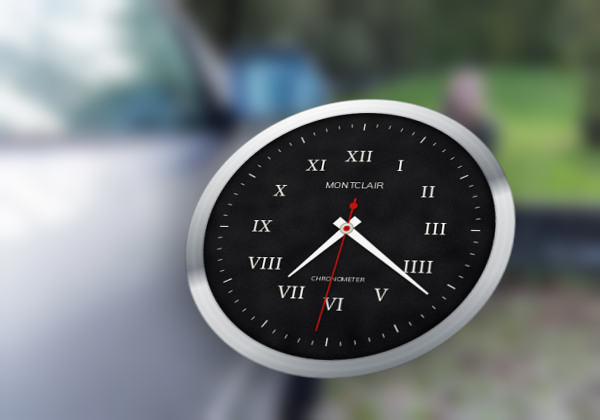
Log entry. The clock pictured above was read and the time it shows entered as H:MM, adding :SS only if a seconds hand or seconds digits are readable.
7:21:31
